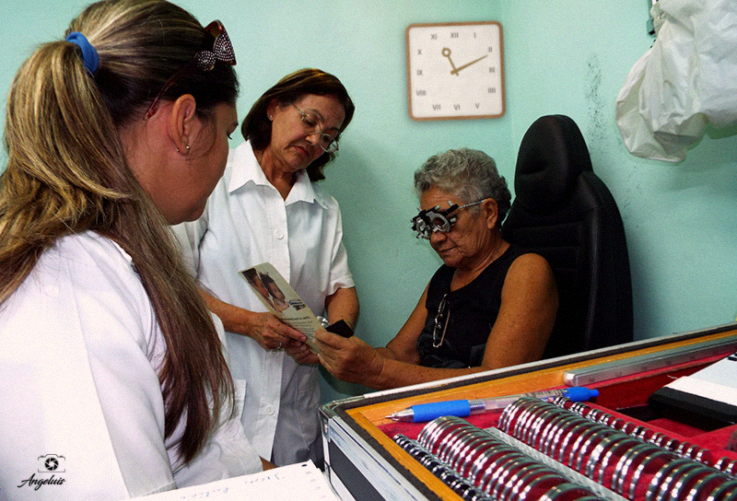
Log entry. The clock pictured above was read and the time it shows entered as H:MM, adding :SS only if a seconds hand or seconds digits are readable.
11:11
